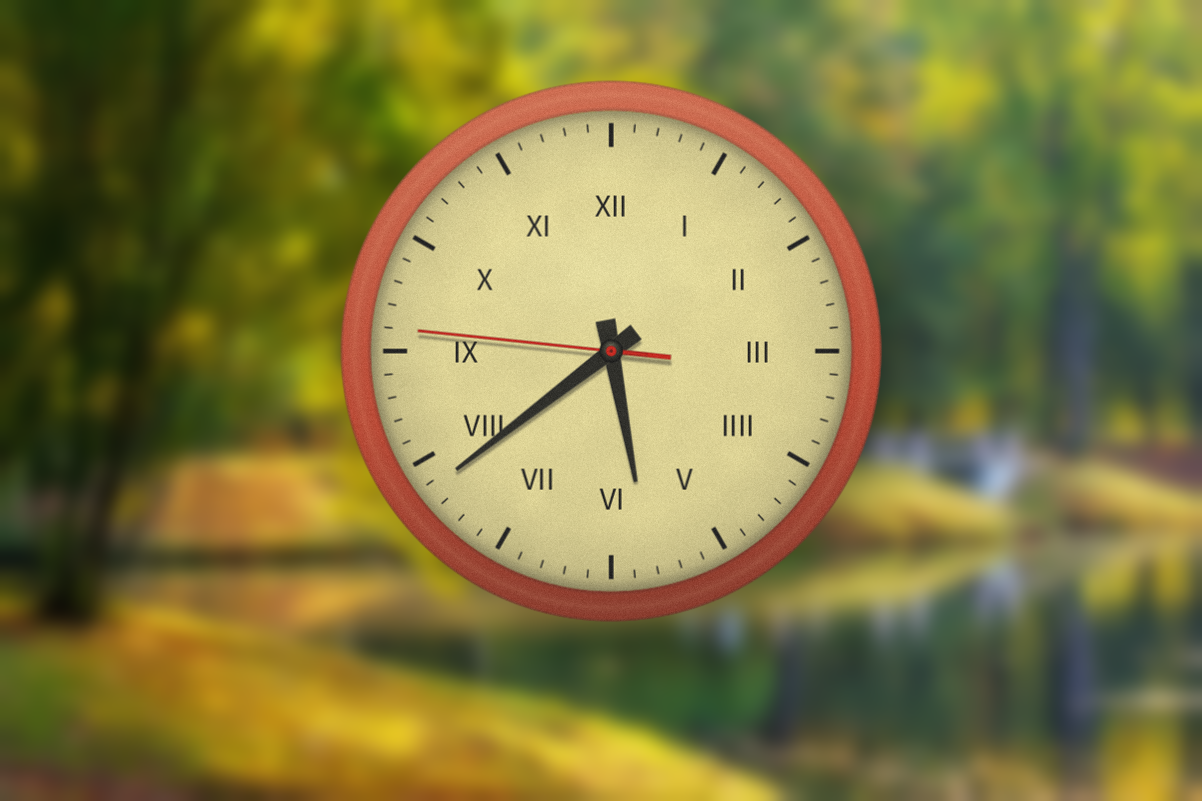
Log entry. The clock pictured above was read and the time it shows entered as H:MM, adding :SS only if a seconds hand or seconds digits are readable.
5:38:46
